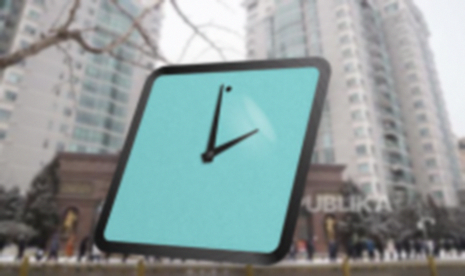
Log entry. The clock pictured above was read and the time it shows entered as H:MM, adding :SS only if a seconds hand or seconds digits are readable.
1:59
